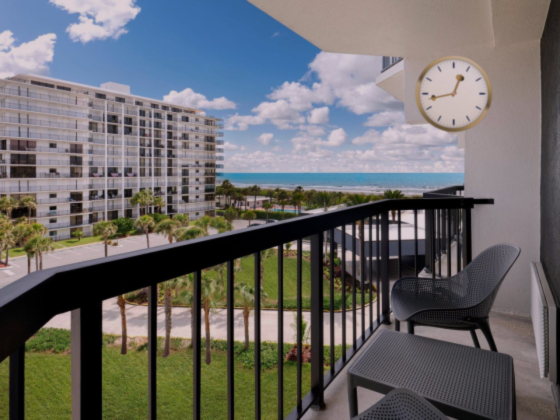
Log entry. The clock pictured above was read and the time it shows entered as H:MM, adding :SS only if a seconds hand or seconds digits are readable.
12:43
